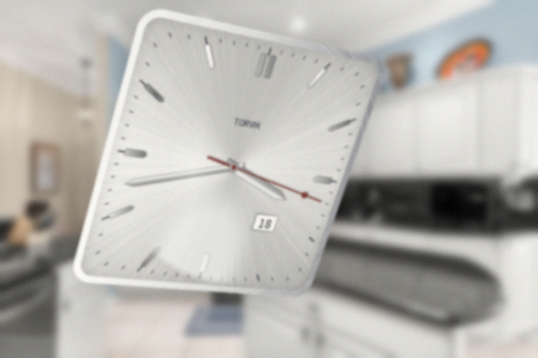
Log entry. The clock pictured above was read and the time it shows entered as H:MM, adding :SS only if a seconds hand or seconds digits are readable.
3:42:17
